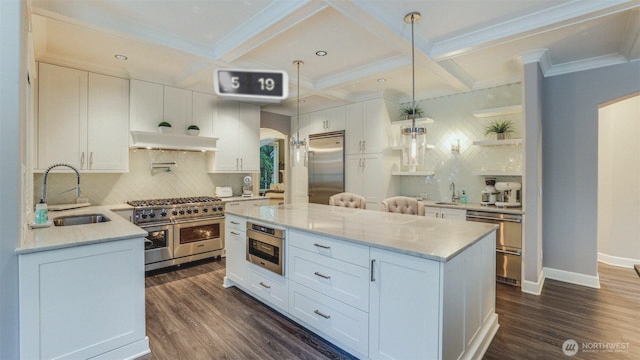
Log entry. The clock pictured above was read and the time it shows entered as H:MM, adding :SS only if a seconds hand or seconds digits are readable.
5:19
